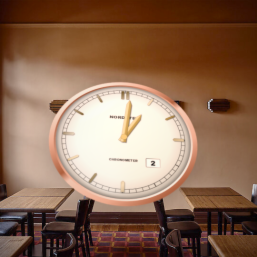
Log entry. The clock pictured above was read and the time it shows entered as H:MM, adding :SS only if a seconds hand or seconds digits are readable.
1:01
